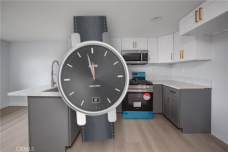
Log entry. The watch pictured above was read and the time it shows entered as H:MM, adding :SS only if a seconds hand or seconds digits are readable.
11:58
